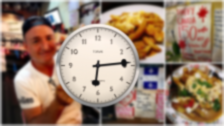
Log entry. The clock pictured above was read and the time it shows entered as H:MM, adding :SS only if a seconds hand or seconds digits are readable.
6:14
